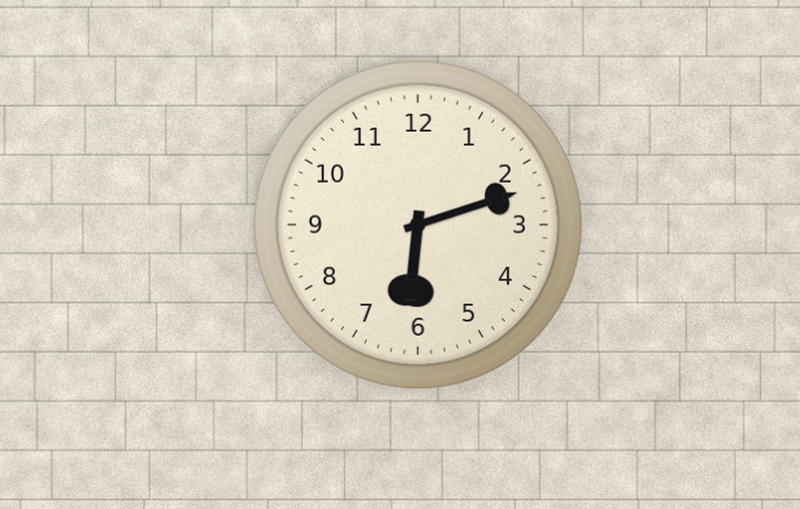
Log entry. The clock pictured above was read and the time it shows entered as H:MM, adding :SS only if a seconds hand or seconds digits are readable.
6:12
